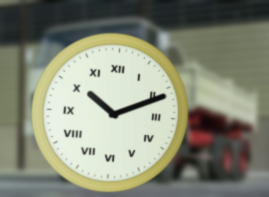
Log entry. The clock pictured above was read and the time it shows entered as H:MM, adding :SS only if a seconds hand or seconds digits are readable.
10:11
